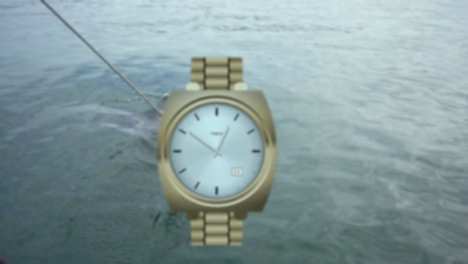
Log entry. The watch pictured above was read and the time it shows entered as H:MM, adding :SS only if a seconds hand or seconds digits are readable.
12:51
